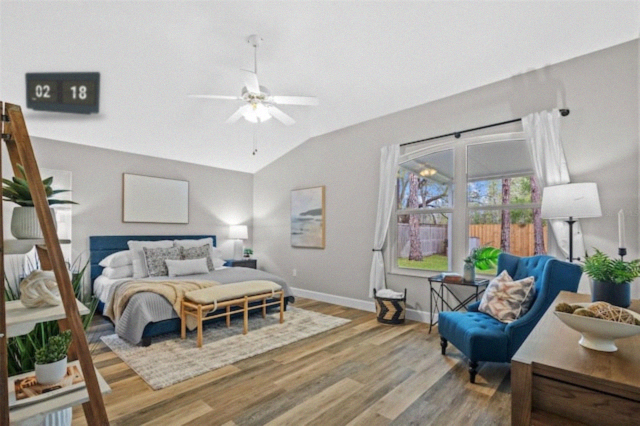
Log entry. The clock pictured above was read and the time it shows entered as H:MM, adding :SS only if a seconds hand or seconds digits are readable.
2:18
